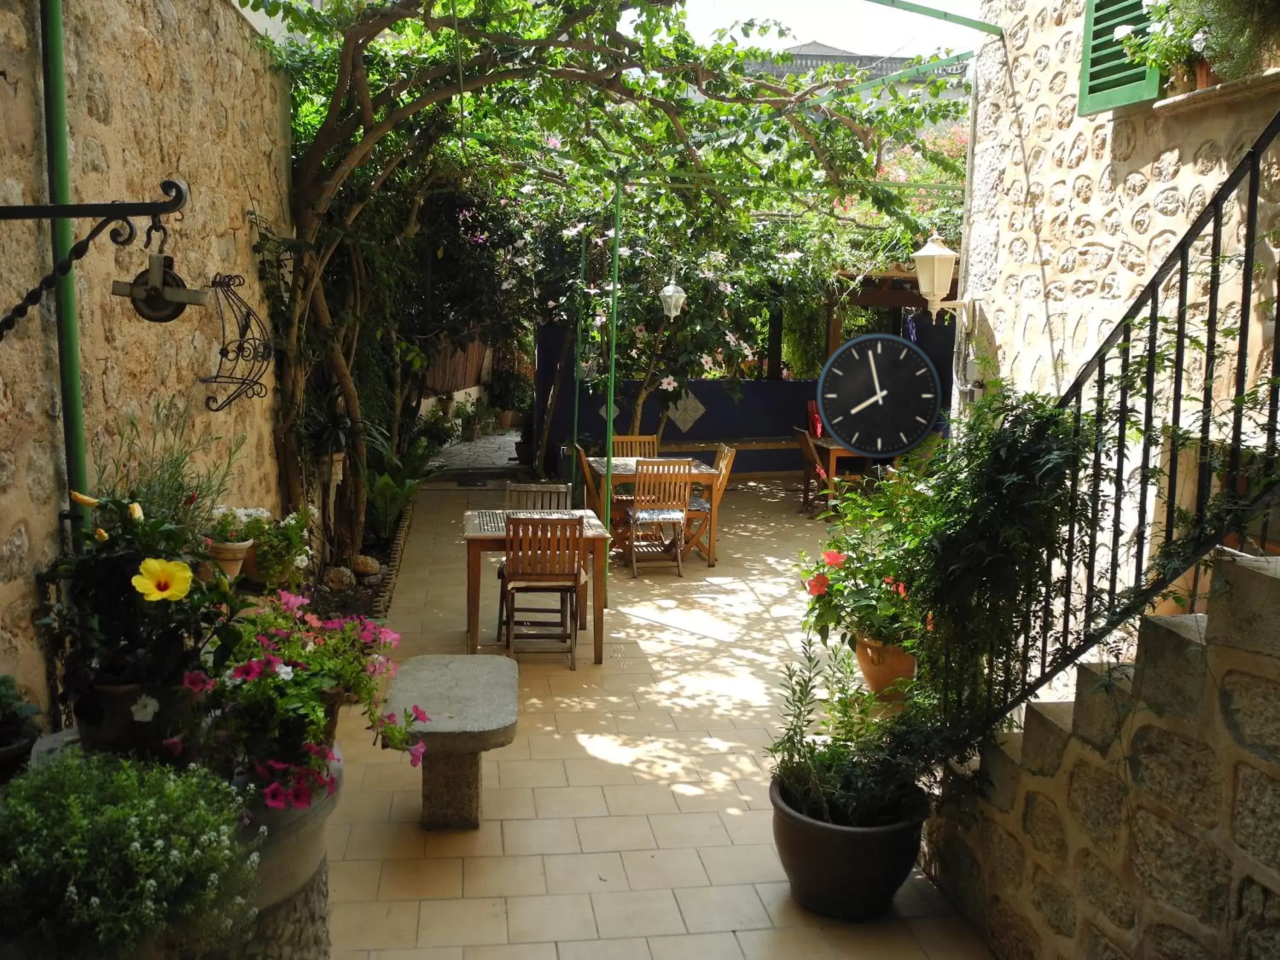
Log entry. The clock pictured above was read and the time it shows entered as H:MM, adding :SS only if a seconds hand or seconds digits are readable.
7:58
